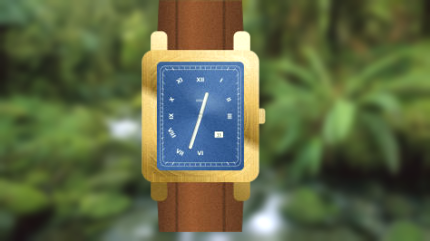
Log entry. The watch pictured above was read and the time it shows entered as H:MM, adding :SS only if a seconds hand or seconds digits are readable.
12:33
